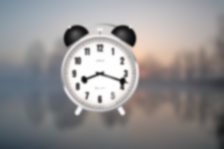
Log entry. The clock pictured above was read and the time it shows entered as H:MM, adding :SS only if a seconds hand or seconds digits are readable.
8:18
